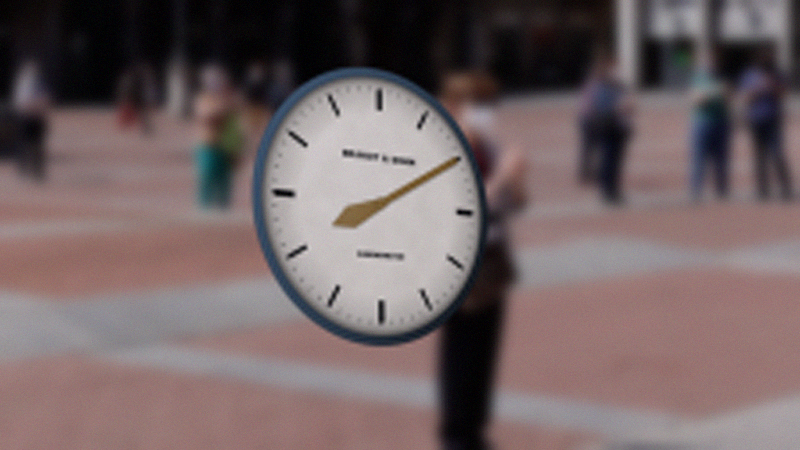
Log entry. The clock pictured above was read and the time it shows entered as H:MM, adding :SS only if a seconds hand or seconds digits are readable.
8:10
